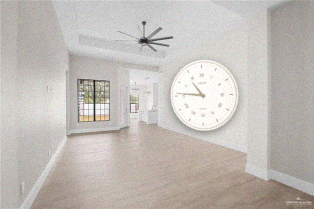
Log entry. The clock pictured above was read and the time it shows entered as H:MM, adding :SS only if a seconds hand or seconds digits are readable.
10:46
